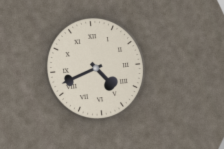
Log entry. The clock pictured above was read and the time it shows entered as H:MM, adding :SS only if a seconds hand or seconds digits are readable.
4:42
